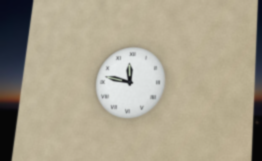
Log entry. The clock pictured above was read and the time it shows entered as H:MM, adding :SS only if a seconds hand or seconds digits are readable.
11:47
